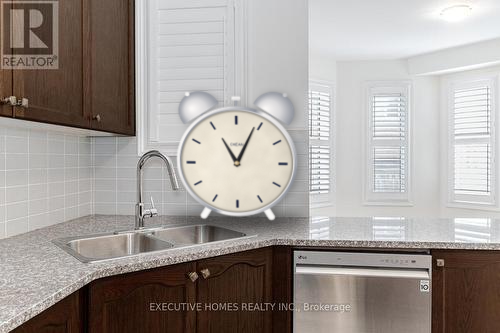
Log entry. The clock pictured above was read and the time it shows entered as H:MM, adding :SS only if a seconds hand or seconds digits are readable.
11:04
